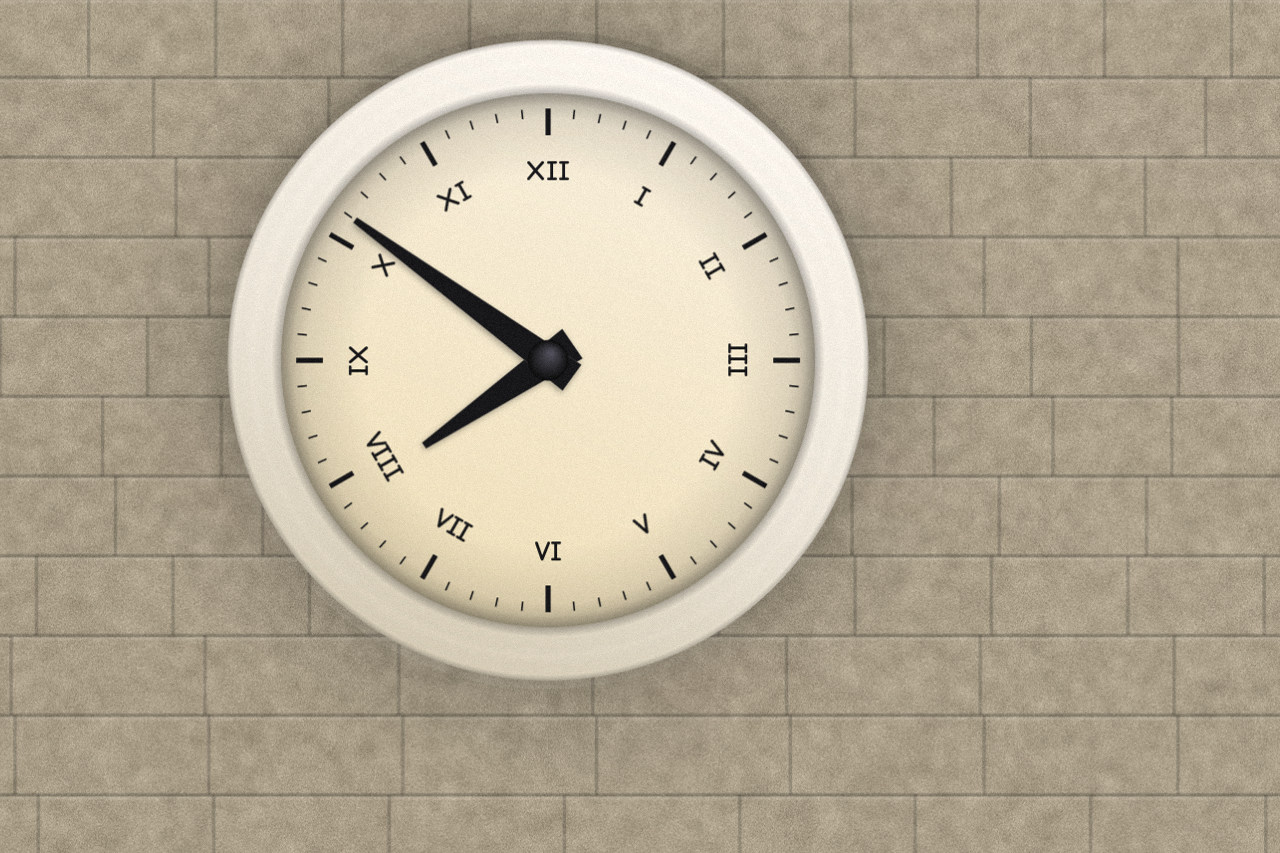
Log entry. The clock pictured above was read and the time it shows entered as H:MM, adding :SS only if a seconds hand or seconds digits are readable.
7:51
